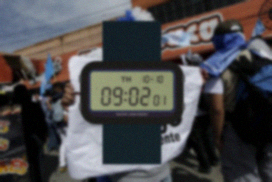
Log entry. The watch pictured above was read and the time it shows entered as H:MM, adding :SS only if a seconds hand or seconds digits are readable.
9:02
